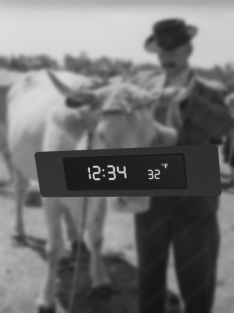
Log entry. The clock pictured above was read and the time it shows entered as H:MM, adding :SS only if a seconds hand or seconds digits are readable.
12:34
